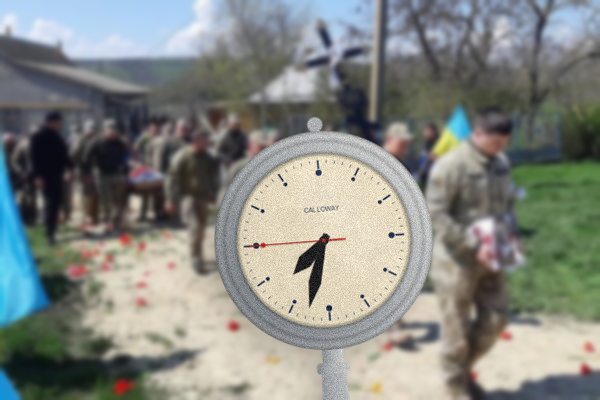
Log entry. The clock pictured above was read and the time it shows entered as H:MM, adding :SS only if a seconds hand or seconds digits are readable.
7:32:45
